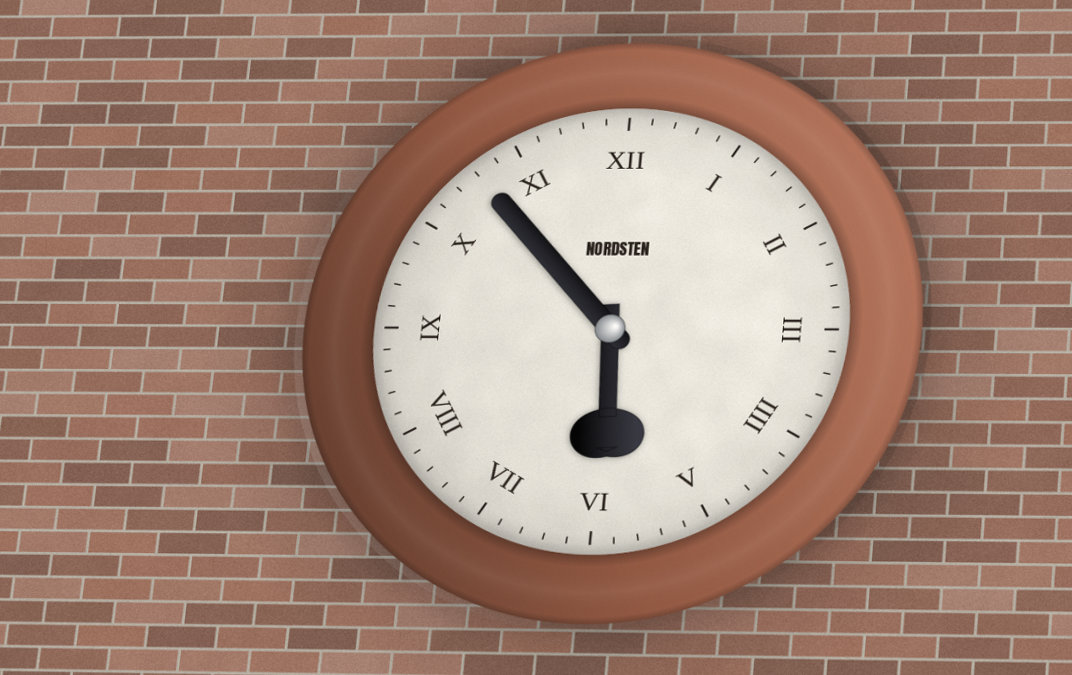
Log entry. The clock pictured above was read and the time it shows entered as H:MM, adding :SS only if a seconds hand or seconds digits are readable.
5:53
